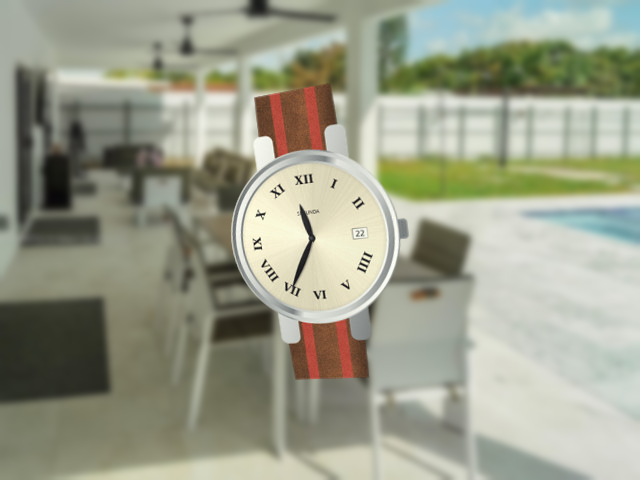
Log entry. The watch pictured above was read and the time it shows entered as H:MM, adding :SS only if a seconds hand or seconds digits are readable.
11:35
